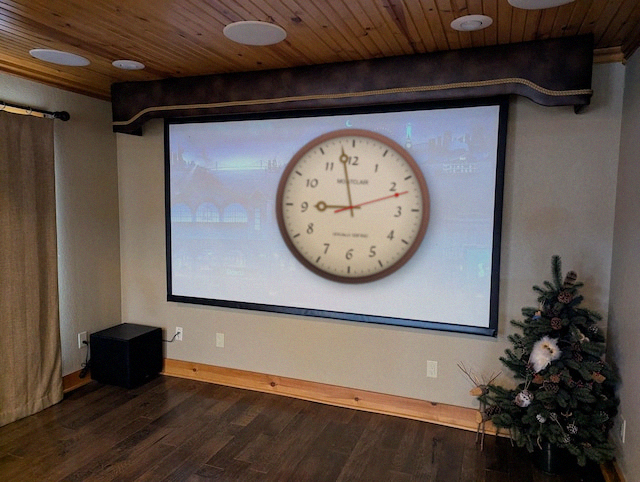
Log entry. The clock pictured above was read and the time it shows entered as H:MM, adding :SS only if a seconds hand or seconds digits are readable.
8:58:12
